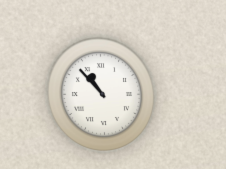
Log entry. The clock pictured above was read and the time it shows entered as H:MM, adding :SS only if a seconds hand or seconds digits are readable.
10:53
